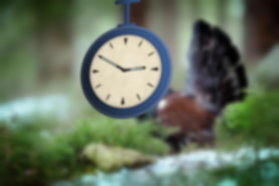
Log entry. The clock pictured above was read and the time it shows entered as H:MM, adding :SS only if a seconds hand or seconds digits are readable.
2:50
